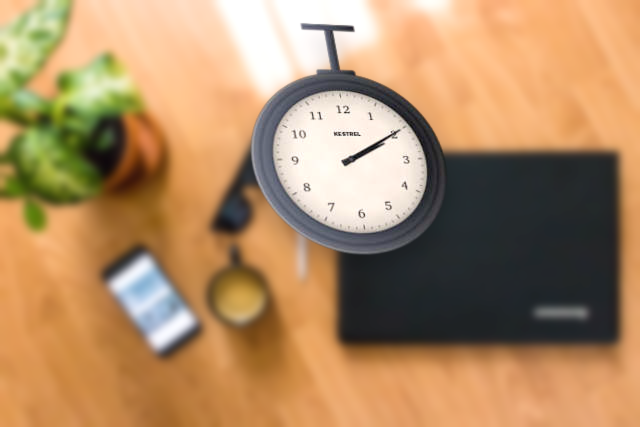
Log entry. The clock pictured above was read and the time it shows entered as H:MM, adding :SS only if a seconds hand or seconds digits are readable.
2:10
